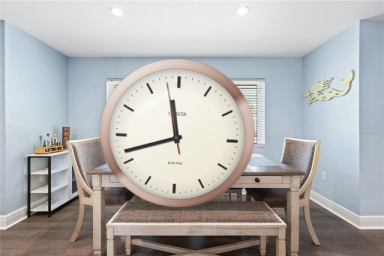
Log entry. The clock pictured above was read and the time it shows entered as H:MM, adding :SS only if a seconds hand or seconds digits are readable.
11:41:58
